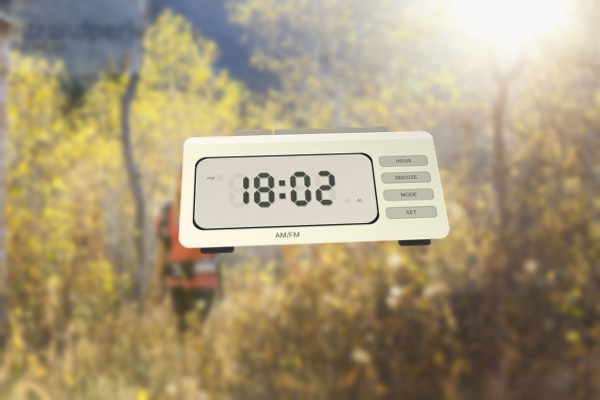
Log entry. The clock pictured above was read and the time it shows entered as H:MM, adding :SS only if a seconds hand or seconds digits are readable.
18:02
